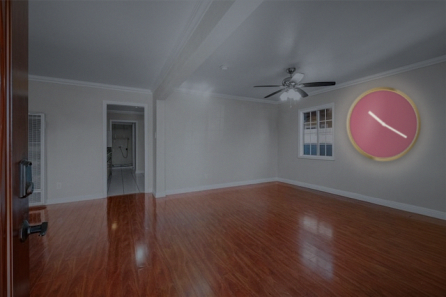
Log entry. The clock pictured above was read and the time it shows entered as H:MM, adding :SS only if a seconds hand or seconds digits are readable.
10:20
